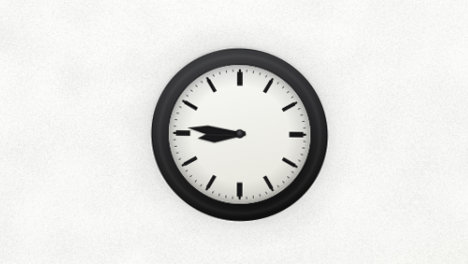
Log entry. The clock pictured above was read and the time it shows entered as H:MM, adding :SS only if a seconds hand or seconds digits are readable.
8:46
